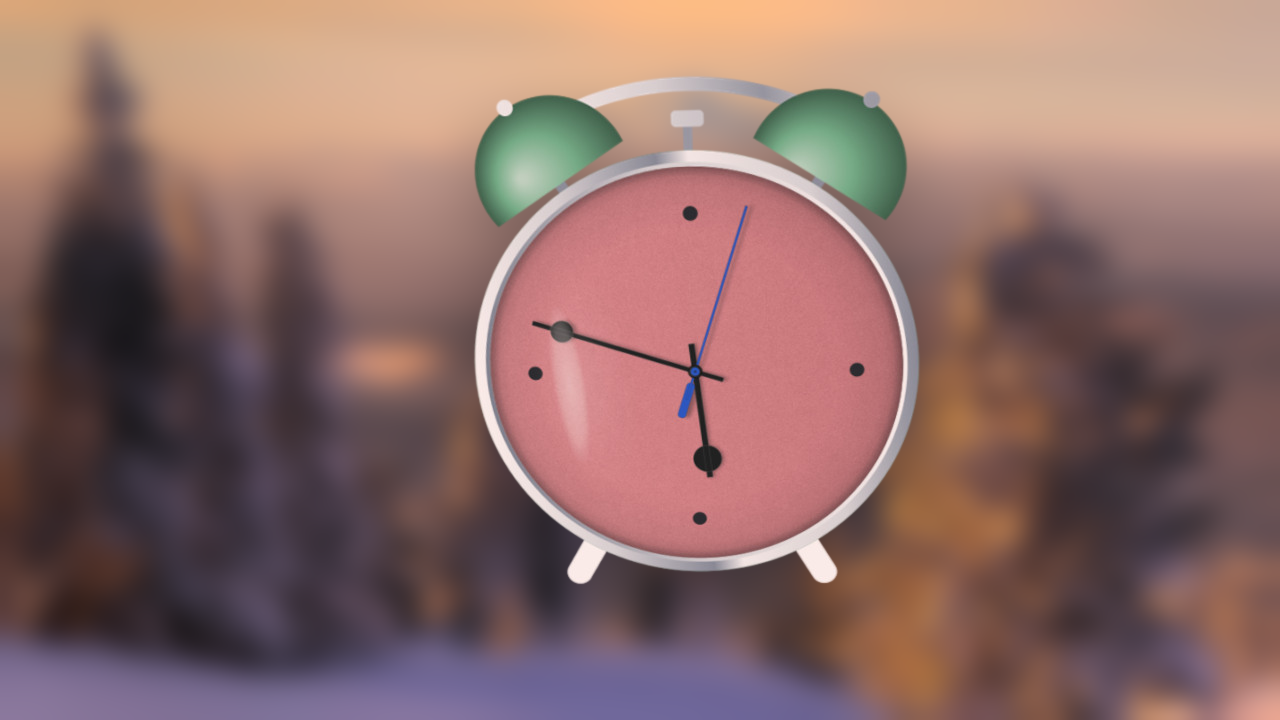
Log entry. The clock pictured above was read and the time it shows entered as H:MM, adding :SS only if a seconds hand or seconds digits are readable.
5:48:03
